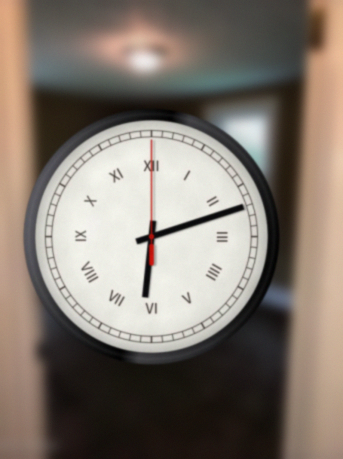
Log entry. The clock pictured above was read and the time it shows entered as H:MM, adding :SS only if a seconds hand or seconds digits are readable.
6:12:00
